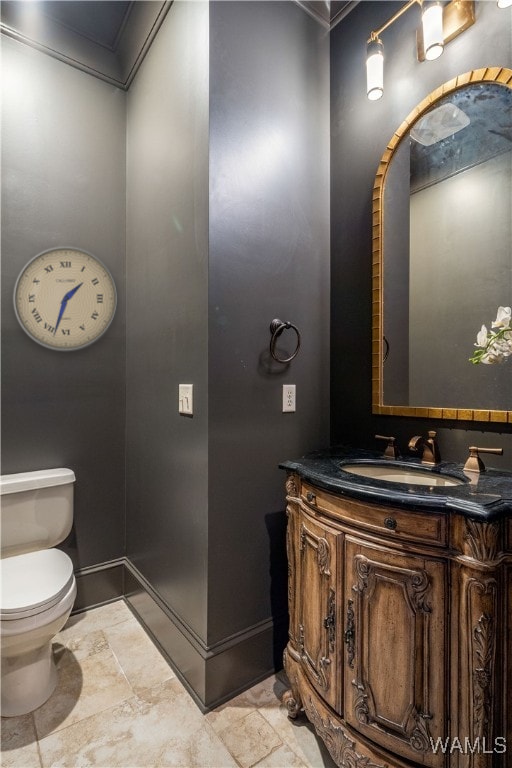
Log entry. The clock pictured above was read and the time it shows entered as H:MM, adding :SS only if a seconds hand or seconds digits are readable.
1:33
